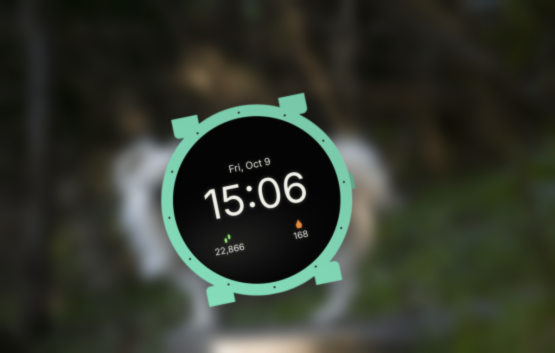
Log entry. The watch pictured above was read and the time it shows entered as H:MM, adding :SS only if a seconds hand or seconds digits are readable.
15:06
